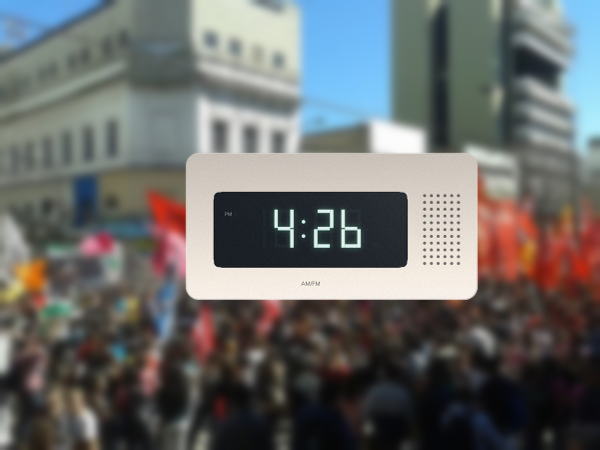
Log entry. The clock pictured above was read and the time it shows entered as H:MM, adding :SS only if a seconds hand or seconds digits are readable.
4:26
